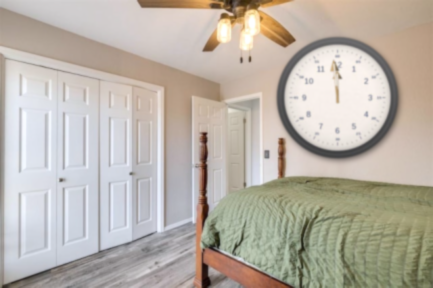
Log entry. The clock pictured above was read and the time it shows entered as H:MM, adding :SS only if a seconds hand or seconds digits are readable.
11:59
